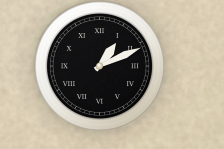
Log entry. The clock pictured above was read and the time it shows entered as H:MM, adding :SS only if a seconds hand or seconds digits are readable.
1:11
